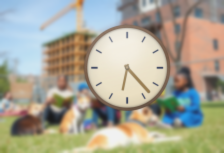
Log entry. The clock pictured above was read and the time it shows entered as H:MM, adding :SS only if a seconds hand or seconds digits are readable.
6:23
